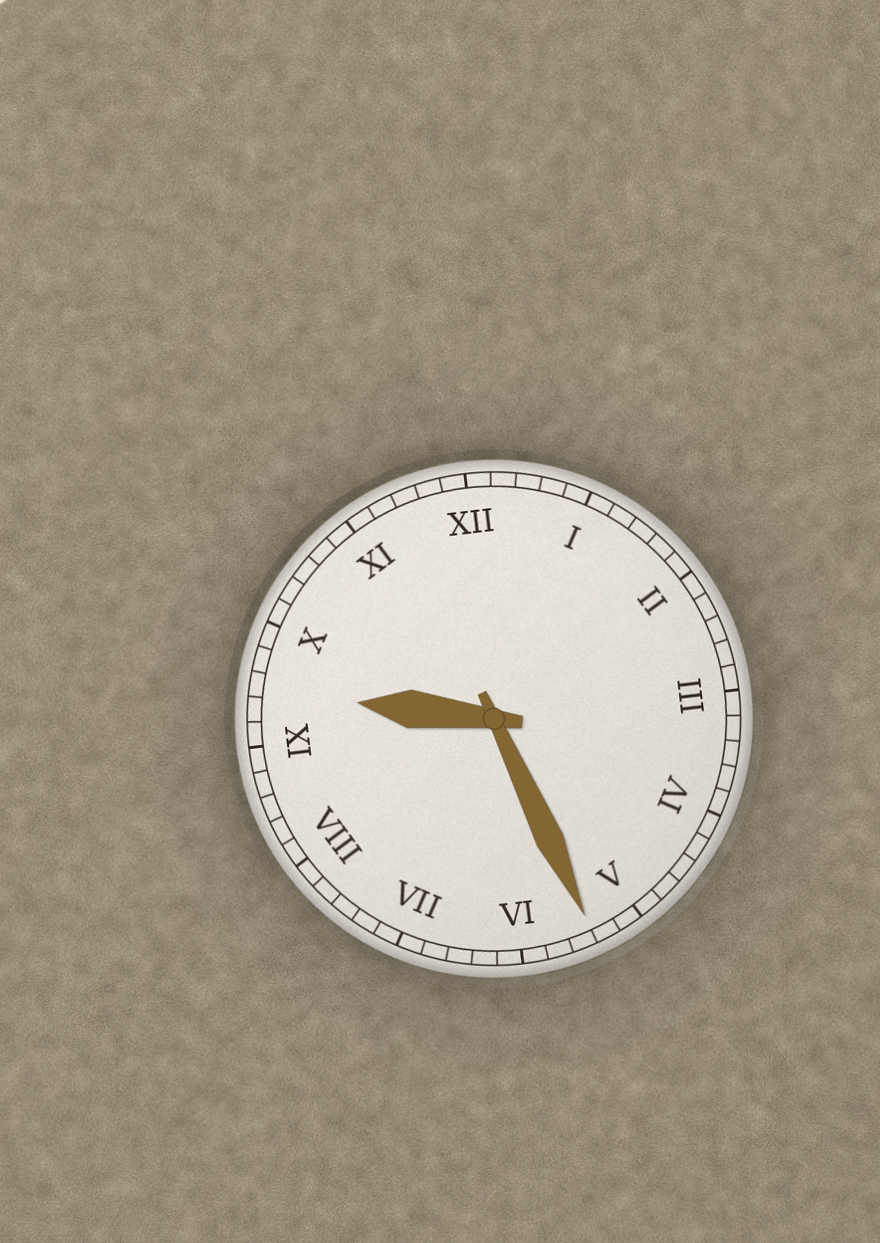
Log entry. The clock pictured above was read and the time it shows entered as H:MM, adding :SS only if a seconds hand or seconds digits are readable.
9:27
